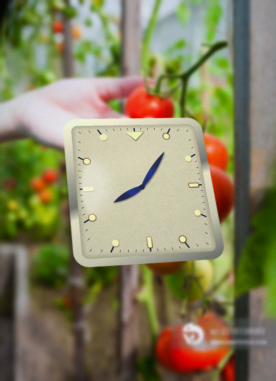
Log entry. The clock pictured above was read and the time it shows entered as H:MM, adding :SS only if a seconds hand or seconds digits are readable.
8:06
